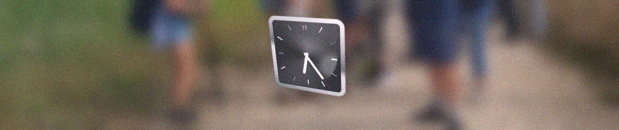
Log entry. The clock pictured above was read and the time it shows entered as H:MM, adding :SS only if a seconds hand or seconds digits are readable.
6:24
